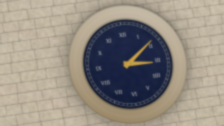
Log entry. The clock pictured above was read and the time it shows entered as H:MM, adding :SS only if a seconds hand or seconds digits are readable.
3:09
